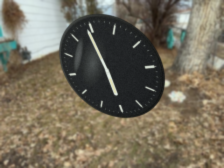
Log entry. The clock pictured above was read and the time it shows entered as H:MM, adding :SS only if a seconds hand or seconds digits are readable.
5:59
